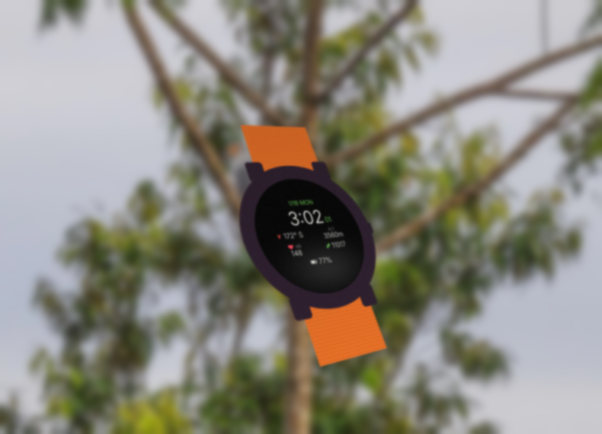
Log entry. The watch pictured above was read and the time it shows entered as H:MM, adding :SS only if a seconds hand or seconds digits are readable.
3:02
